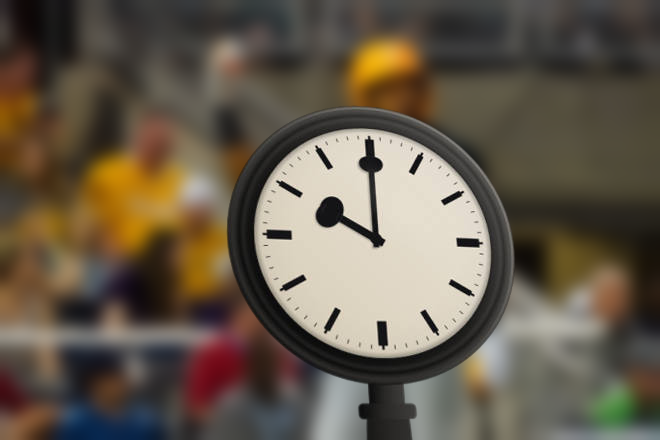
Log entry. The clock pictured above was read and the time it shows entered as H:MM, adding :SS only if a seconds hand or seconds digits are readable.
10:00
